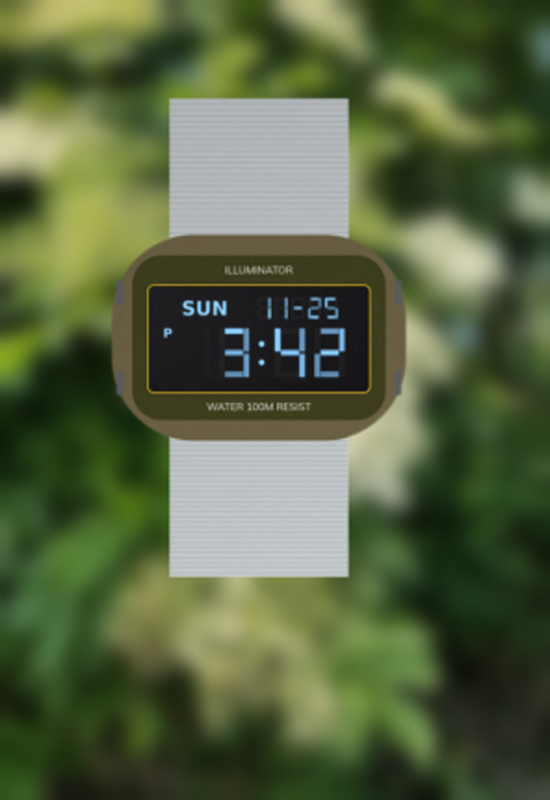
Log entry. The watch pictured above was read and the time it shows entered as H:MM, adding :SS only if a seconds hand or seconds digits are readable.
3:42
